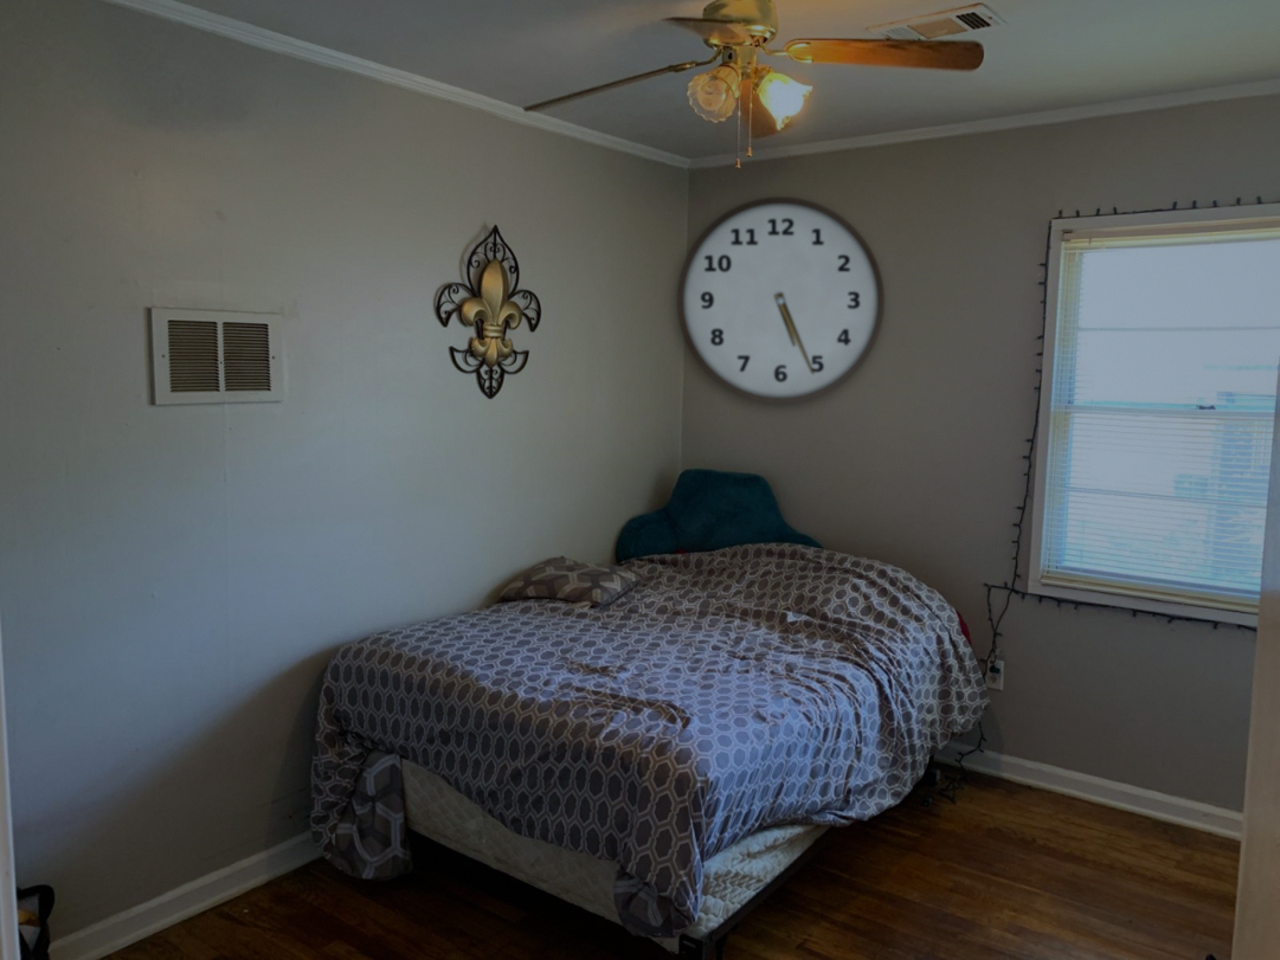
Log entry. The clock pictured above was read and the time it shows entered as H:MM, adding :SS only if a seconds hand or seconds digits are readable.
5:26
